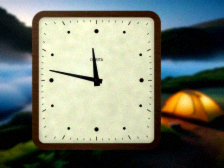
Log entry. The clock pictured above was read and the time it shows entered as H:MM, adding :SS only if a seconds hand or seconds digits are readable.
11:47
